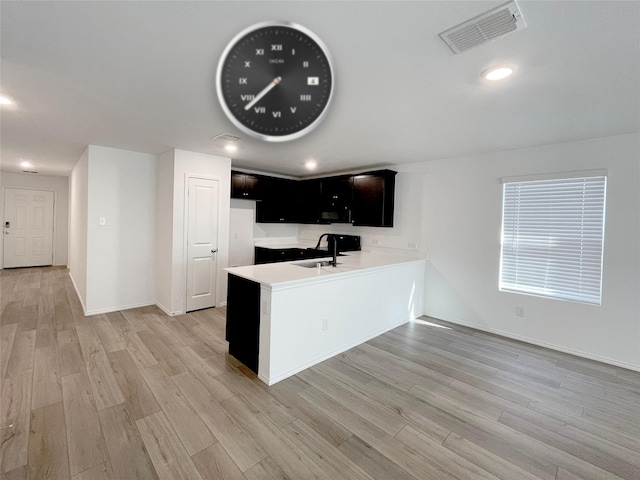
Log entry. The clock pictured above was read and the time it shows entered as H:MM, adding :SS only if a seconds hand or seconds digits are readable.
7:38
